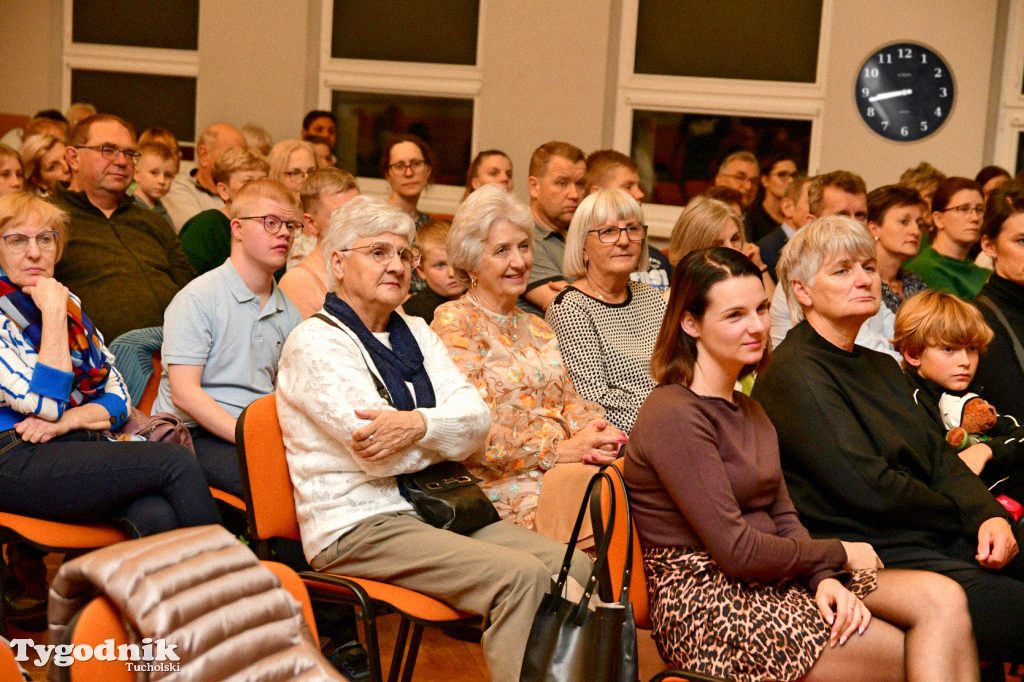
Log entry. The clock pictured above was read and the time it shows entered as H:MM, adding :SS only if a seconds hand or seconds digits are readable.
8:43
